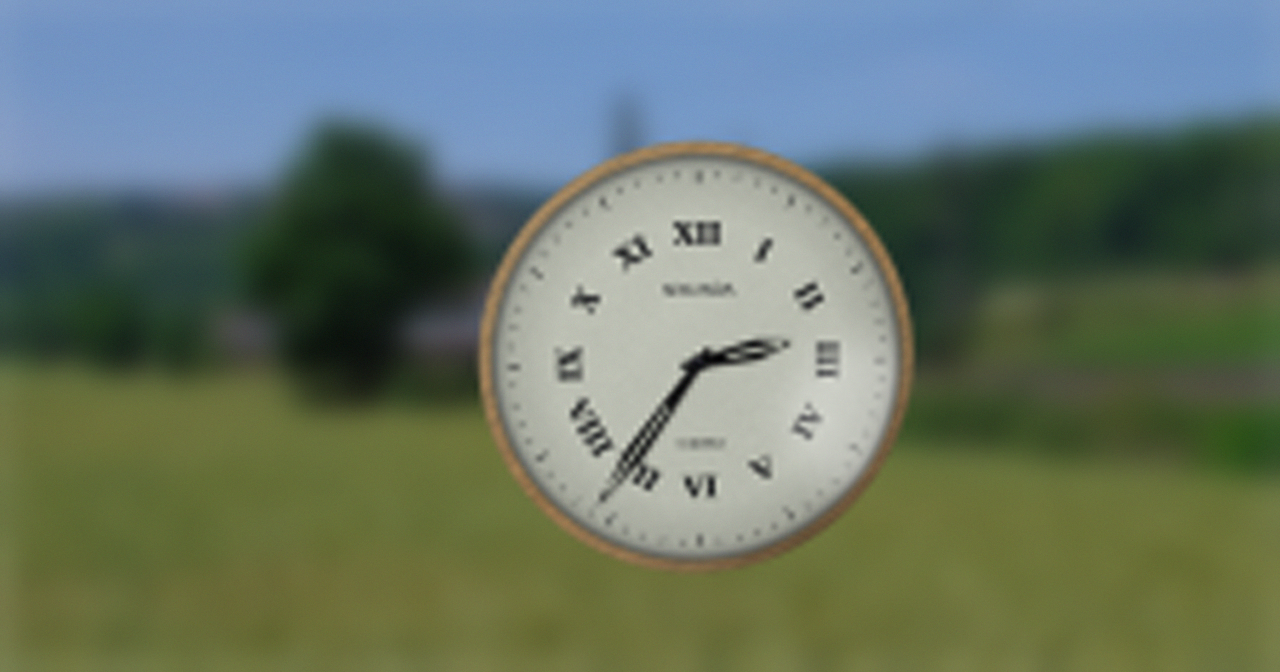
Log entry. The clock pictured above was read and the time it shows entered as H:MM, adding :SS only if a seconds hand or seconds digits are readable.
2:36
